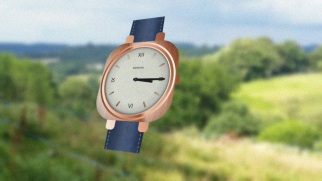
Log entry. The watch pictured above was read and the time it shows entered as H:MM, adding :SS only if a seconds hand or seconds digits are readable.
3:15
